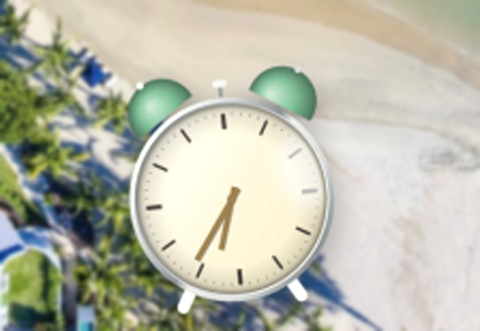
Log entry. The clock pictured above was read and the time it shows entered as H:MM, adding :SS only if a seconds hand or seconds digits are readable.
6:36
